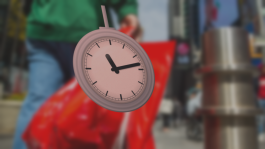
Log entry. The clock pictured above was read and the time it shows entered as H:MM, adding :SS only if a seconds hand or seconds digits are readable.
11:13
